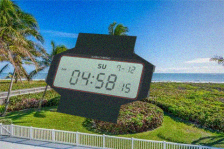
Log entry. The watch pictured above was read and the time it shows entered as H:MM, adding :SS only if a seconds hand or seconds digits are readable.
4:58:15
